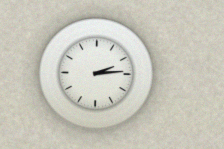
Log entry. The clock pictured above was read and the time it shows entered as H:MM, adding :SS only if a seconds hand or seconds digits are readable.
2:14
